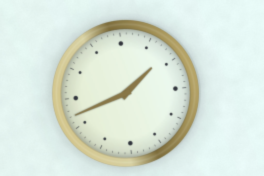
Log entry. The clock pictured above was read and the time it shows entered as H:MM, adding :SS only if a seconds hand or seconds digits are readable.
1:42
